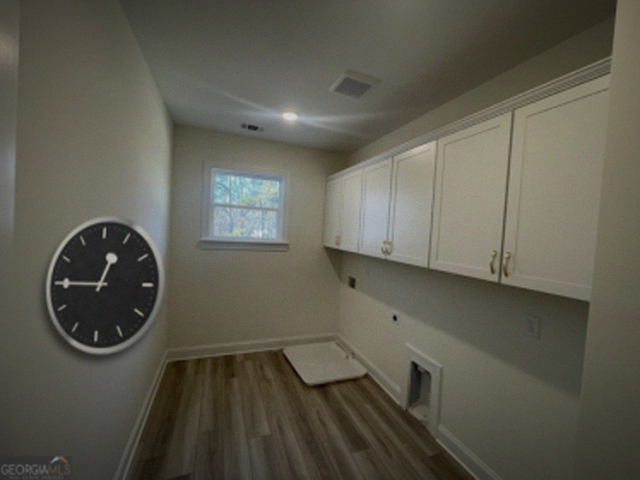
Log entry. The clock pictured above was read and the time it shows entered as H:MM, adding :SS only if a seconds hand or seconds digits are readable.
12:45
